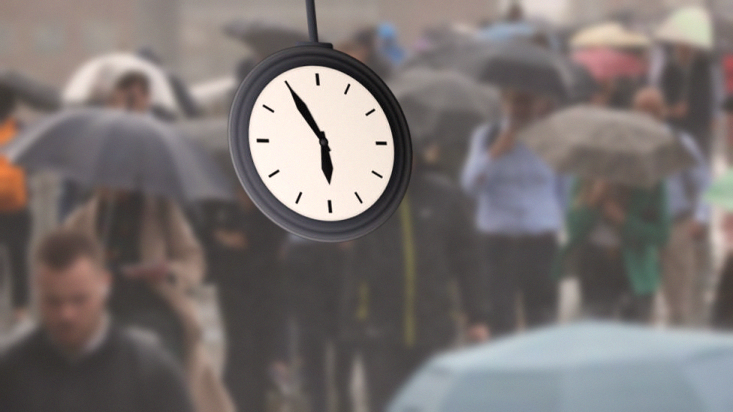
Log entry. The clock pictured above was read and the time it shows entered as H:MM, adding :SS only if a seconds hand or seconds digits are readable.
5:55
